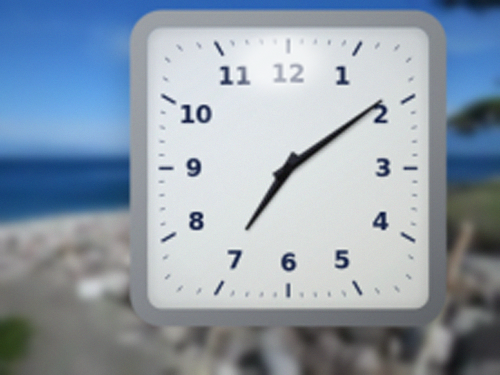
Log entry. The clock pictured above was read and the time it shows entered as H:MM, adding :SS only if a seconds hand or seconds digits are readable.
7:09
